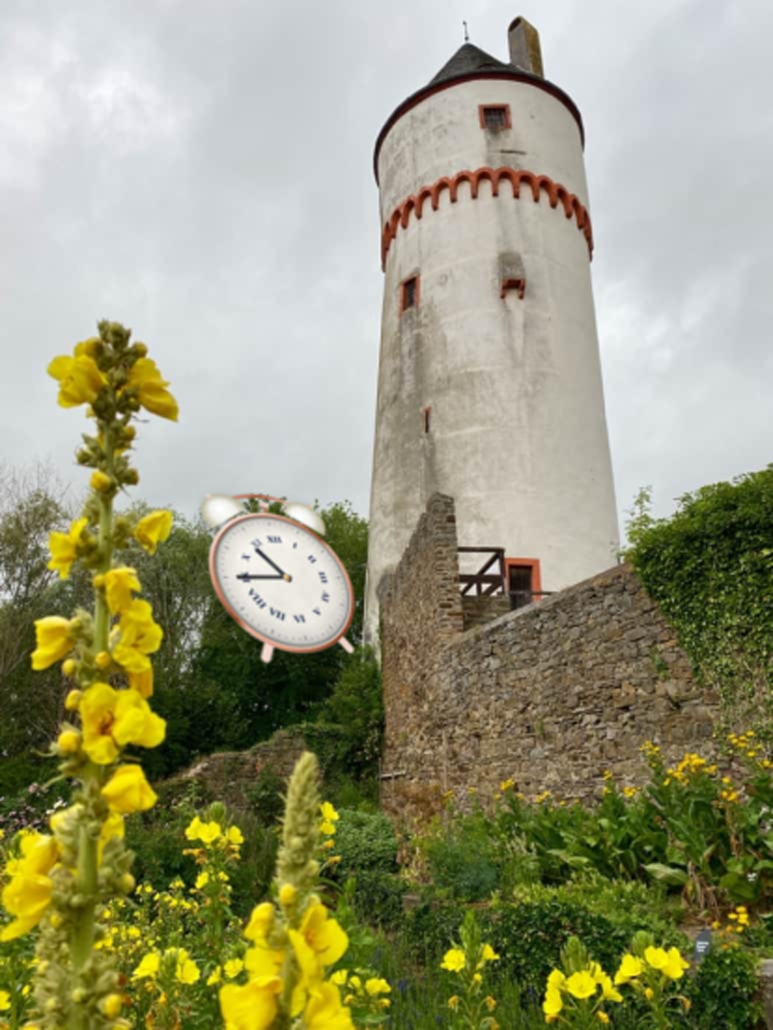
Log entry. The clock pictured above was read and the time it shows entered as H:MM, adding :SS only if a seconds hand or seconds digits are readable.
10:45
